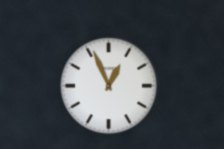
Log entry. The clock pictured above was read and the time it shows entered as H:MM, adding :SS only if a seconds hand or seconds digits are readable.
12:56
